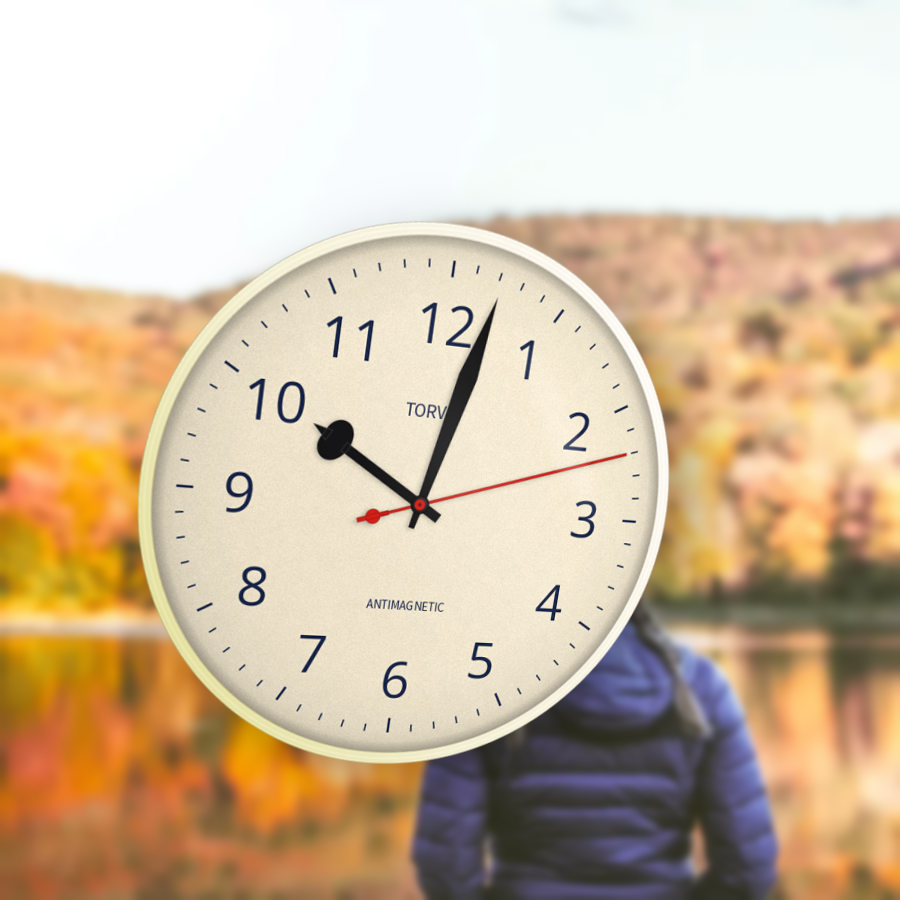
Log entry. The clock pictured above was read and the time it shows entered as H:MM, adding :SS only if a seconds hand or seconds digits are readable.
10:02:12
